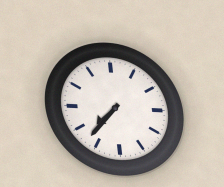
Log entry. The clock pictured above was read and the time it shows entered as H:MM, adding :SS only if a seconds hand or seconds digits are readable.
7:37
